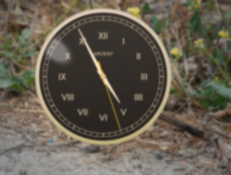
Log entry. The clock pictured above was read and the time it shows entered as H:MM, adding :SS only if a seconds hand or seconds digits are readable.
4:55:27
